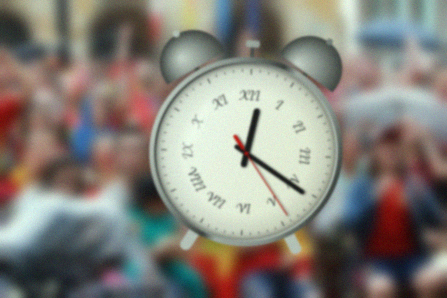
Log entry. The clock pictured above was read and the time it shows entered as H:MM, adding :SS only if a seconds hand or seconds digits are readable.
12:20:24
